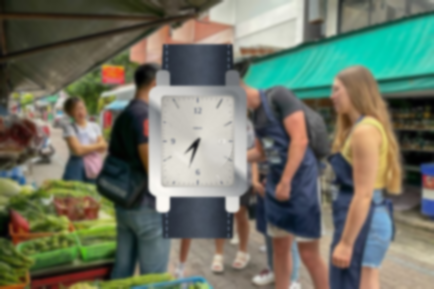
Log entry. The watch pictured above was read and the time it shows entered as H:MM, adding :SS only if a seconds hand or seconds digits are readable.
7:33
